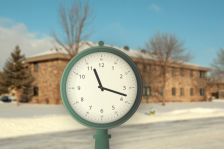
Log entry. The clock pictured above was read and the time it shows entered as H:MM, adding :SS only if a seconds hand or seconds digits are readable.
11:18
